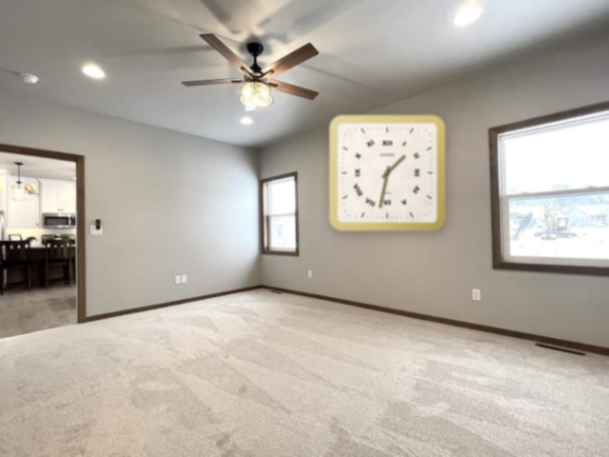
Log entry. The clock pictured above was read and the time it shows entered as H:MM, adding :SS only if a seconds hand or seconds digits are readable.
1:32
